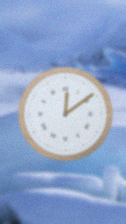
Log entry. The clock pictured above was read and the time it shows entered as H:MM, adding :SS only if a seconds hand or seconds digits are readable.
12:09
